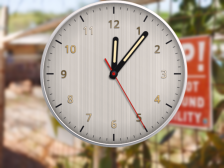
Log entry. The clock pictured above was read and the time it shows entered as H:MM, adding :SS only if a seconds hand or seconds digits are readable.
12:06:25
